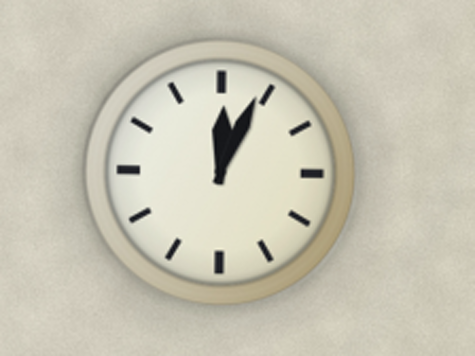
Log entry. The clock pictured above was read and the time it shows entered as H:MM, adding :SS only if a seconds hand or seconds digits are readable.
12:04
